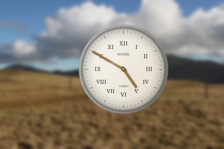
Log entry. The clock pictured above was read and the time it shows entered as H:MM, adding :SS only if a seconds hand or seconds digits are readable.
4:50
